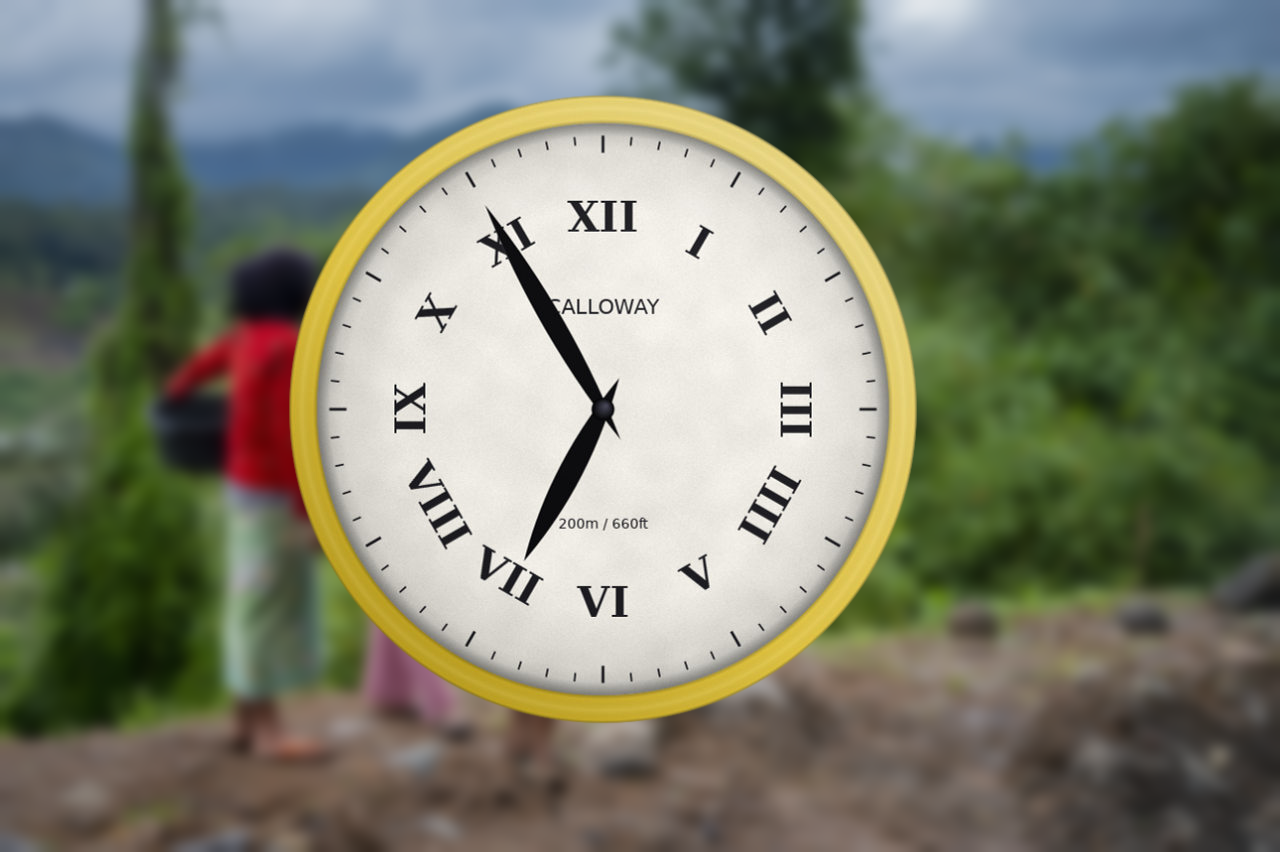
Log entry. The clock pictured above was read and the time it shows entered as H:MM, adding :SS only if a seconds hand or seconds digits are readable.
6:55
